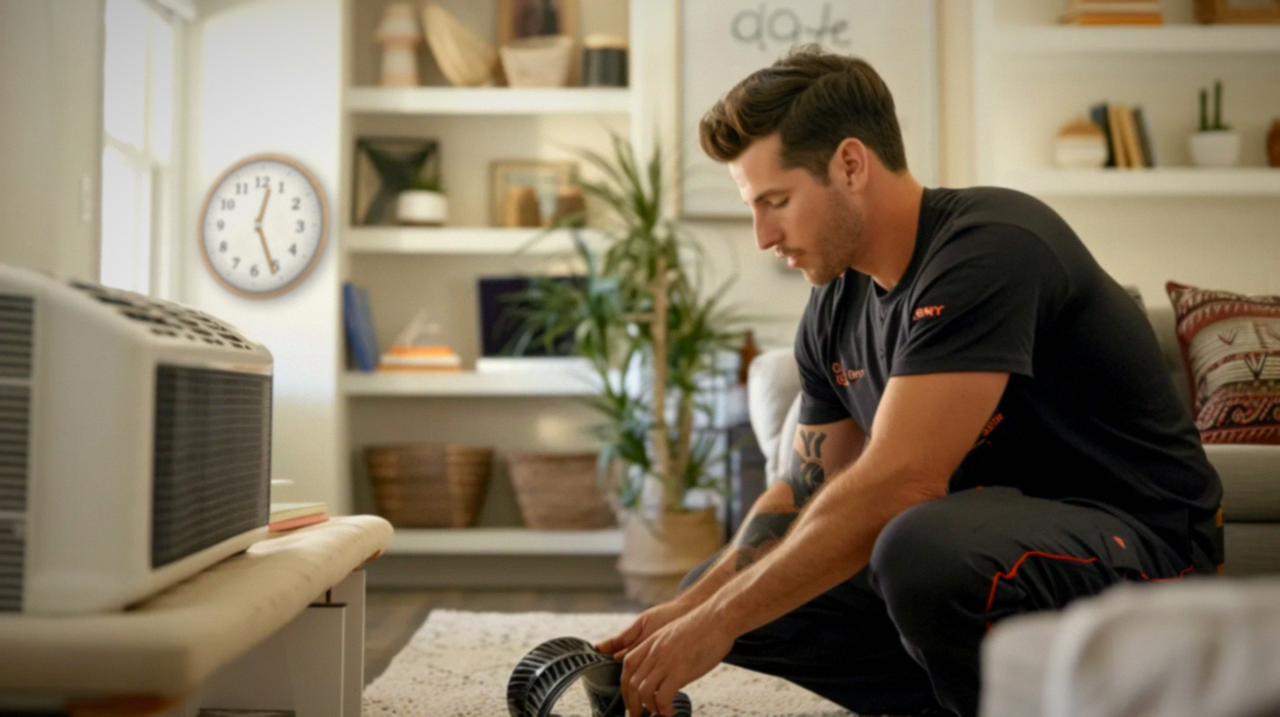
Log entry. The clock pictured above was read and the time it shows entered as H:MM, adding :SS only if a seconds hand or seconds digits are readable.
12:26
